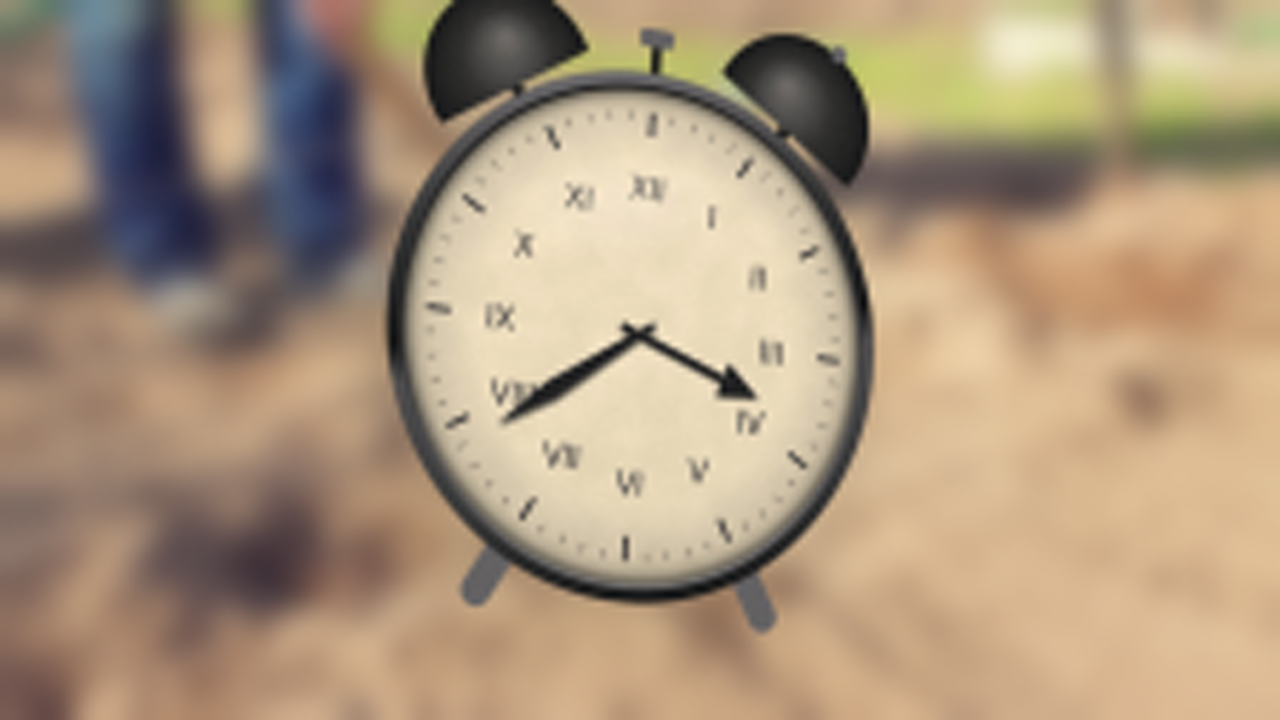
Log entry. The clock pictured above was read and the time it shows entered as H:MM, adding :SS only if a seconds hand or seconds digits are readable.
3:39
